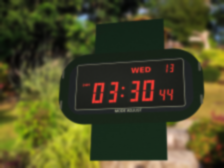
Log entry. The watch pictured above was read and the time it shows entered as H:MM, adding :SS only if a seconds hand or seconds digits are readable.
3:30:44
